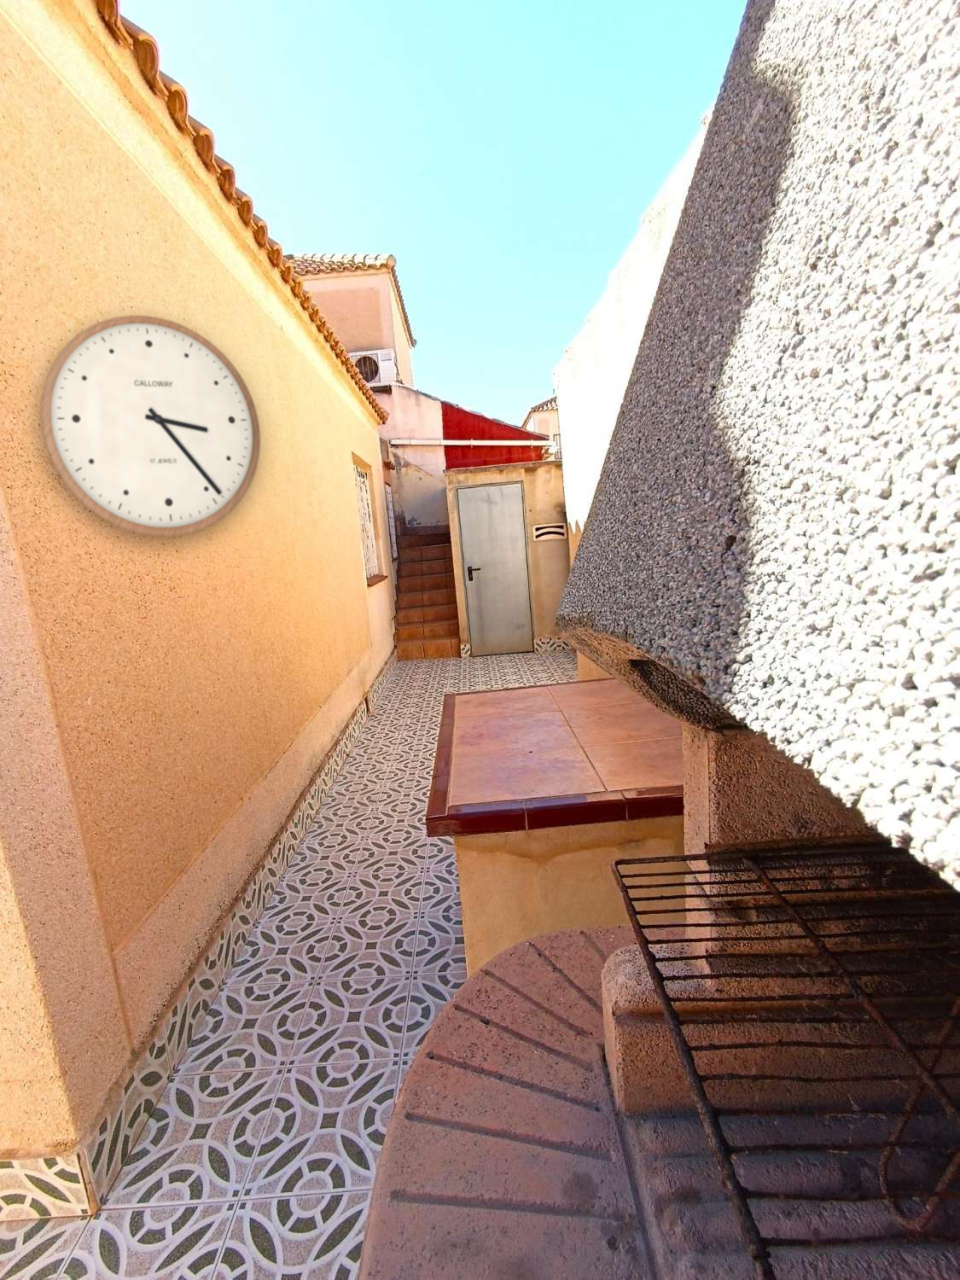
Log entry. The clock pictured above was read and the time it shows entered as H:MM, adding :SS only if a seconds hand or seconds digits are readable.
3:24
